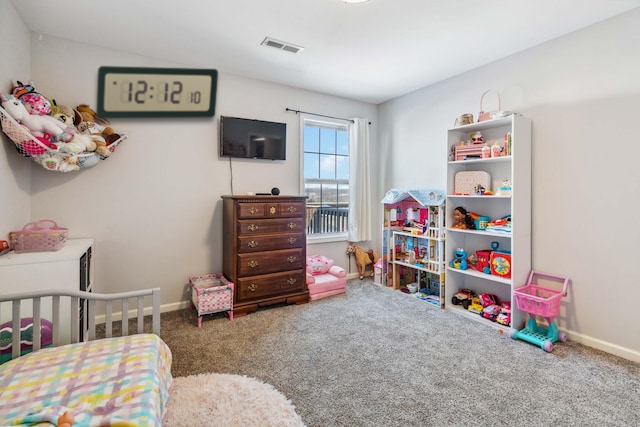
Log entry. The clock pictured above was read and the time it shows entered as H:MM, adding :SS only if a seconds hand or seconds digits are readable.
12:12:10
